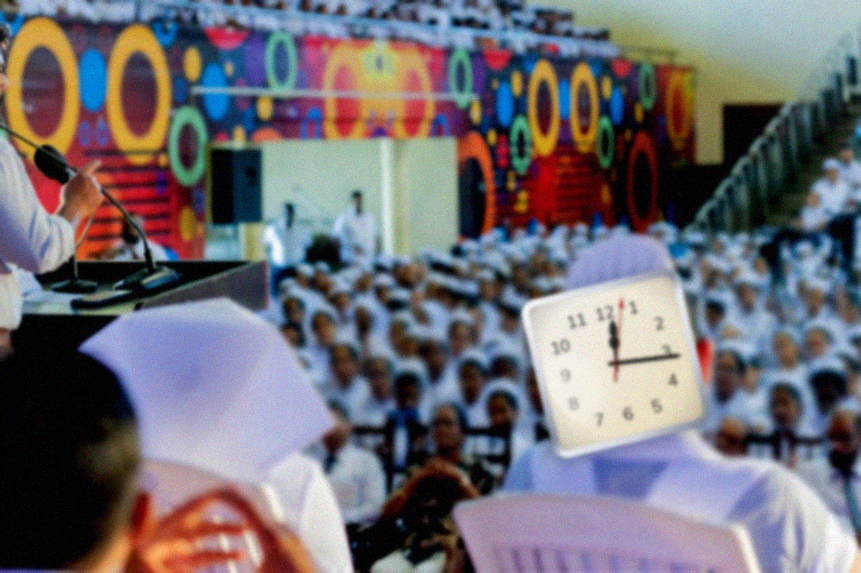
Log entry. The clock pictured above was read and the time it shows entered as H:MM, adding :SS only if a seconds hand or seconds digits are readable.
12:16:03
